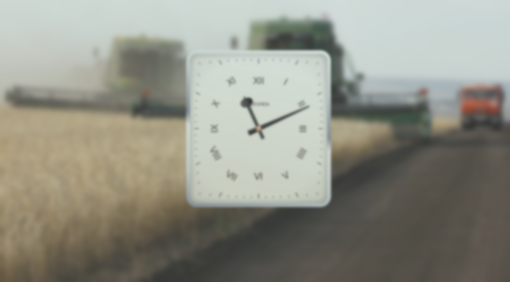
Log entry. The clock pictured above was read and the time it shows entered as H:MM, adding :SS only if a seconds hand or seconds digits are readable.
11:11
